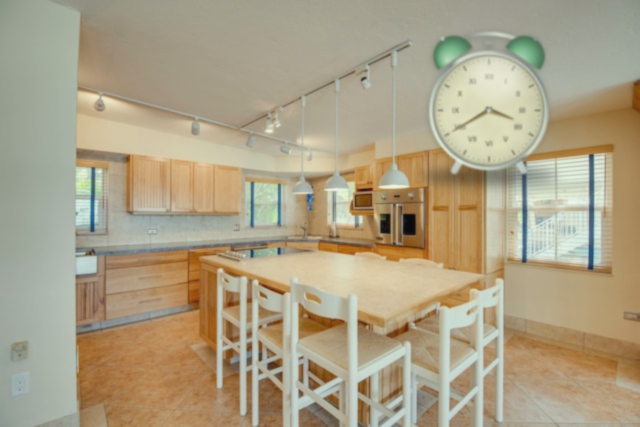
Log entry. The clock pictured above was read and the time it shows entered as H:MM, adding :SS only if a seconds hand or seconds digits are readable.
3:40
